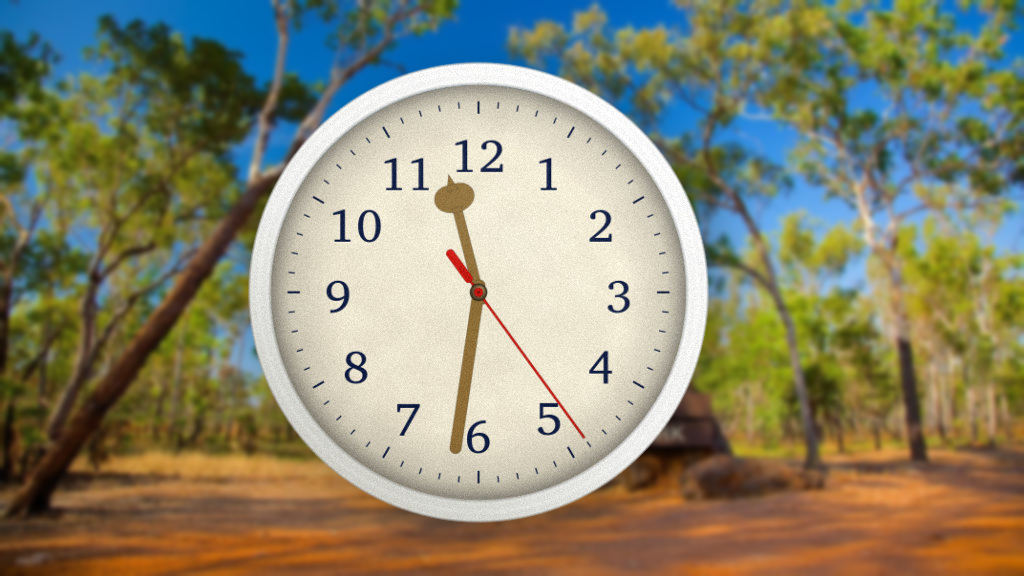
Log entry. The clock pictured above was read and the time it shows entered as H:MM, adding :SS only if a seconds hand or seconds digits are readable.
11:31:24
